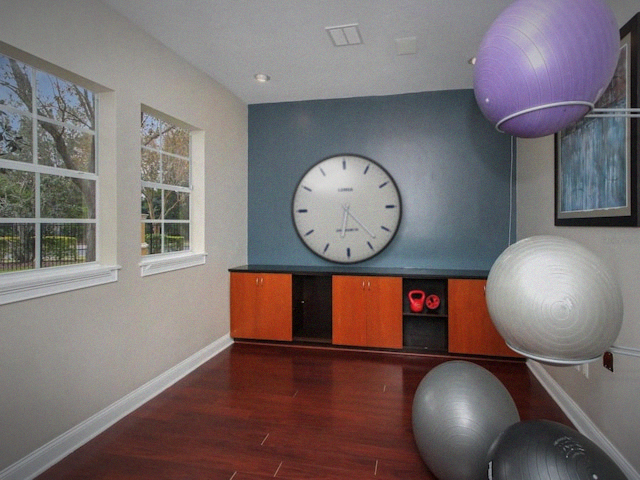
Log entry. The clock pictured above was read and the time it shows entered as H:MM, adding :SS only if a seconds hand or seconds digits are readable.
6:23
